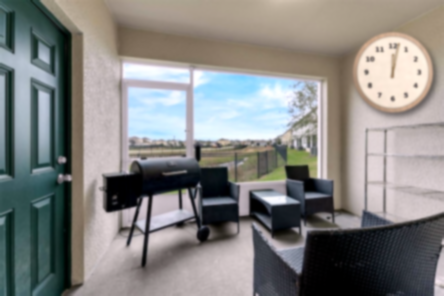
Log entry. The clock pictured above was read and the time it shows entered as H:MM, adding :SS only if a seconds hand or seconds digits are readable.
12:02
